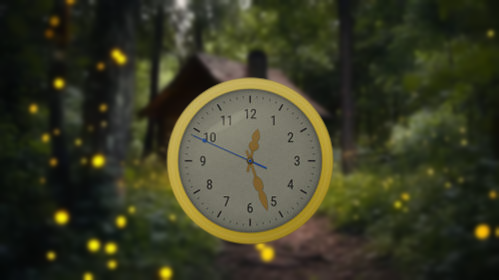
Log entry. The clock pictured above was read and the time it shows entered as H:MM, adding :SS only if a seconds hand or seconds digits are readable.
12:26:49
